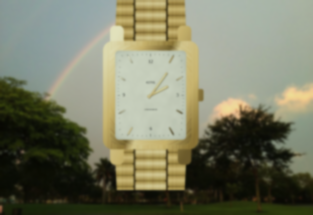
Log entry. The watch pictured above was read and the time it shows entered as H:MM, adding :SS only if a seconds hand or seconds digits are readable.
2:06
